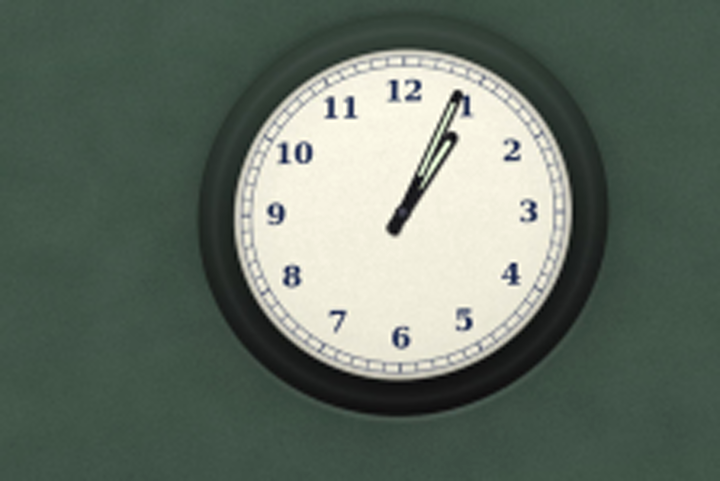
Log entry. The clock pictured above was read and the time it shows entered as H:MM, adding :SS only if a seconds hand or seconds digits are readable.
1:04
